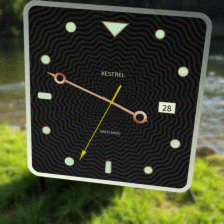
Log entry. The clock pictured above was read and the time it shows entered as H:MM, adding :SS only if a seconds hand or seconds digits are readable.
3:48:34
